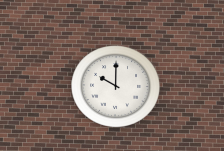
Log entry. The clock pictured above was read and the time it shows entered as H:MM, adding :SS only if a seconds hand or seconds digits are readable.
10:00
